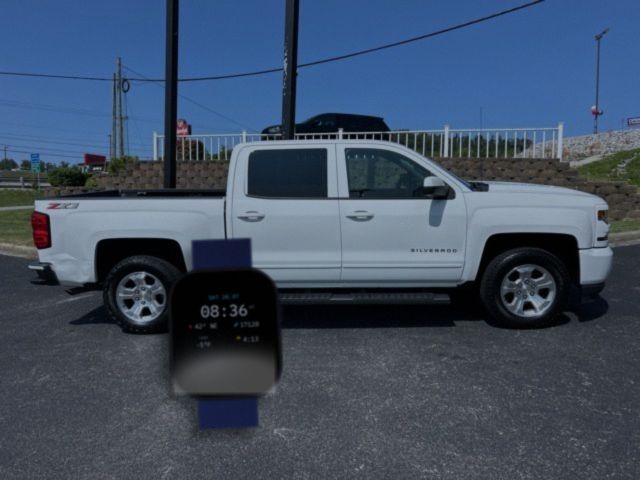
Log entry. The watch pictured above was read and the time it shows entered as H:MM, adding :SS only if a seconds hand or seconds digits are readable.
8:36
